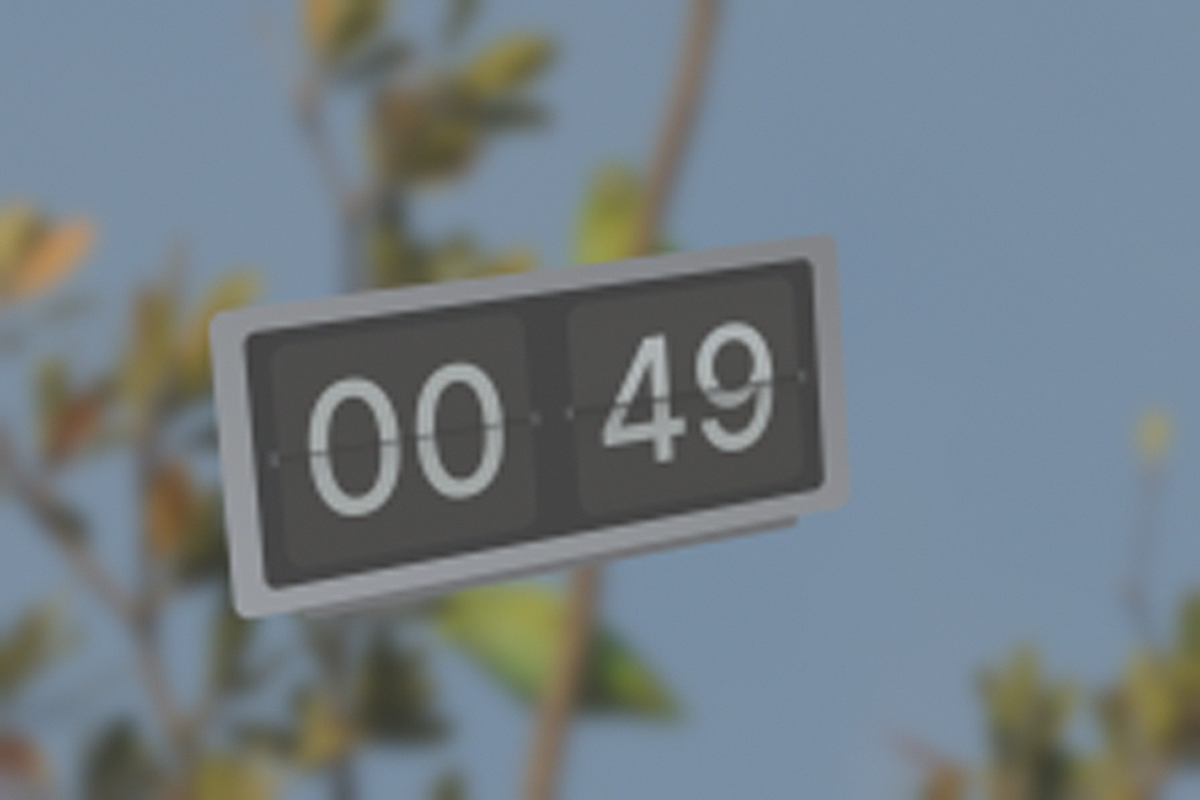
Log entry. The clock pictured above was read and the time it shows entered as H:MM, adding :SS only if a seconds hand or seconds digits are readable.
0:49
